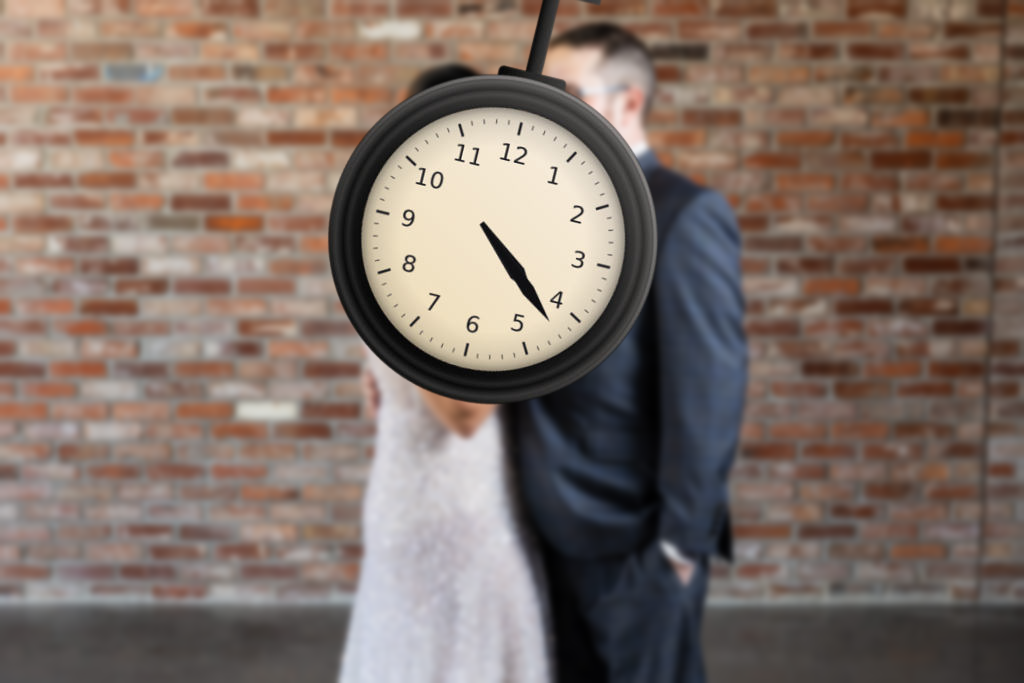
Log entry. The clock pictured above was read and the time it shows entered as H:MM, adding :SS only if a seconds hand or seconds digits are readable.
4:22
